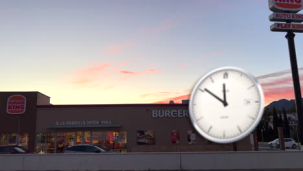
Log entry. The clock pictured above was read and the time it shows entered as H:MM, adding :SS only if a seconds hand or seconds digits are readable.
11:51
